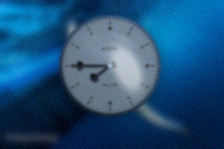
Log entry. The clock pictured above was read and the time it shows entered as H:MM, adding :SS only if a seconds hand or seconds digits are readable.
7:45
